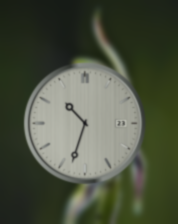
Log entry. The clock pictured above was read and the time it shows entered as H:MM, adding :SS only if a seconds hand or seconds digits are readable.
10:33
